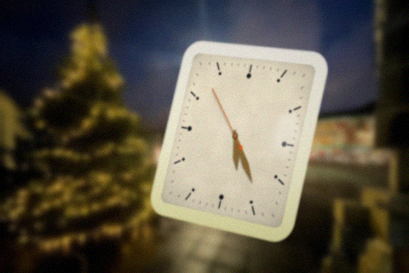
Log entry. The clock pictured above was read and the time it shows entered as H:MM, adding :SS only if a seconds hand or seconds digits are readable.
5:23:53
